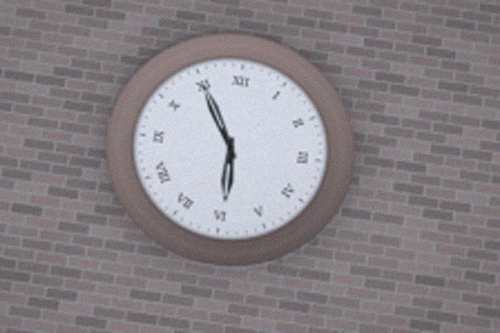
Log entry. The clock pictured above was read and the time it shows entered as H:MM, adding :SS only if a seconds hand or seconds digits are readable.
5:55
